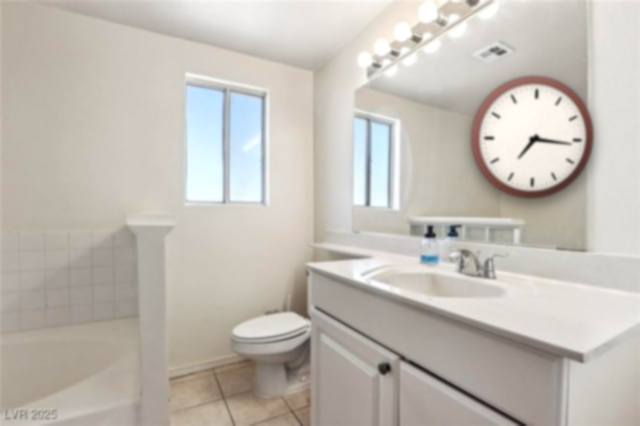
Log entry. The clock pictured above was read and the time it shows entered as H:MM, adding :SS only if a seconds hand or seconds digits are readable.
7:16
